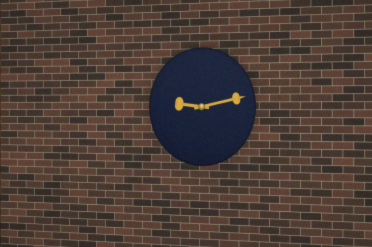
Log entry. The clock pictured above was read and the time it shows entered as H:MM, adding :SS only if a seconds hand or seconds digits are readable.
9:13
